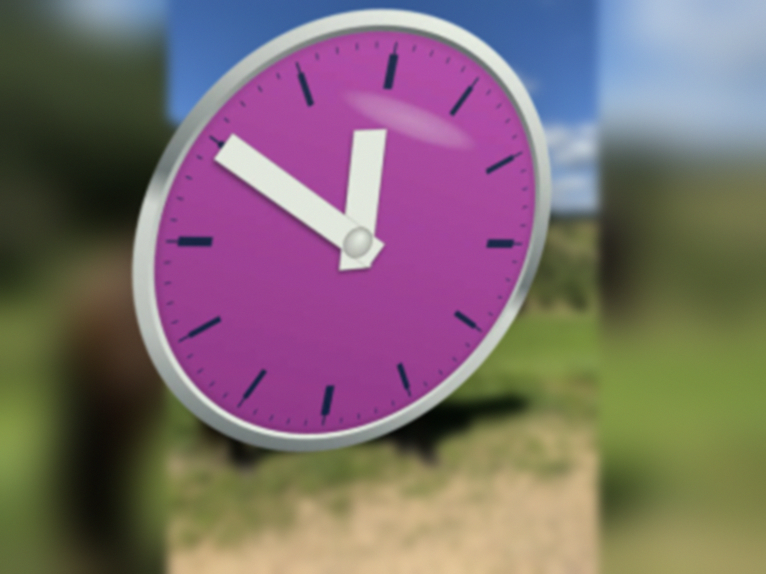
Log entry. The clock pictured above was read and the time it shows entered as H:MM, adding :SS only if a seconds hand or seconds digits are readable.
11:50
